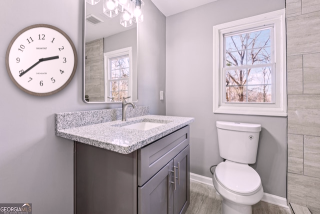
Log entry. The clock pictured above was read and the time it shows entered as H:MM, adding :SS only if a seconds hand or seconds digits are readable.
2:39
